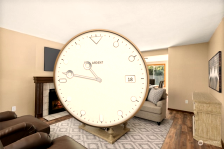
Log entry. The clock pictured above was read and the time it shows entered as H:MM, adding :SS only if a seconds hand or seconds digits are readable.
10:47
